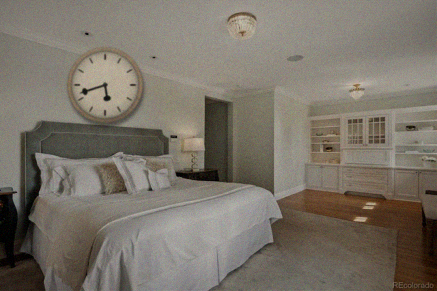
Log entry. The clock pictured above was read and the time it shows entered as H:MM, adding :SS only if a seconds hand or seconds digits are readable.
5:42
